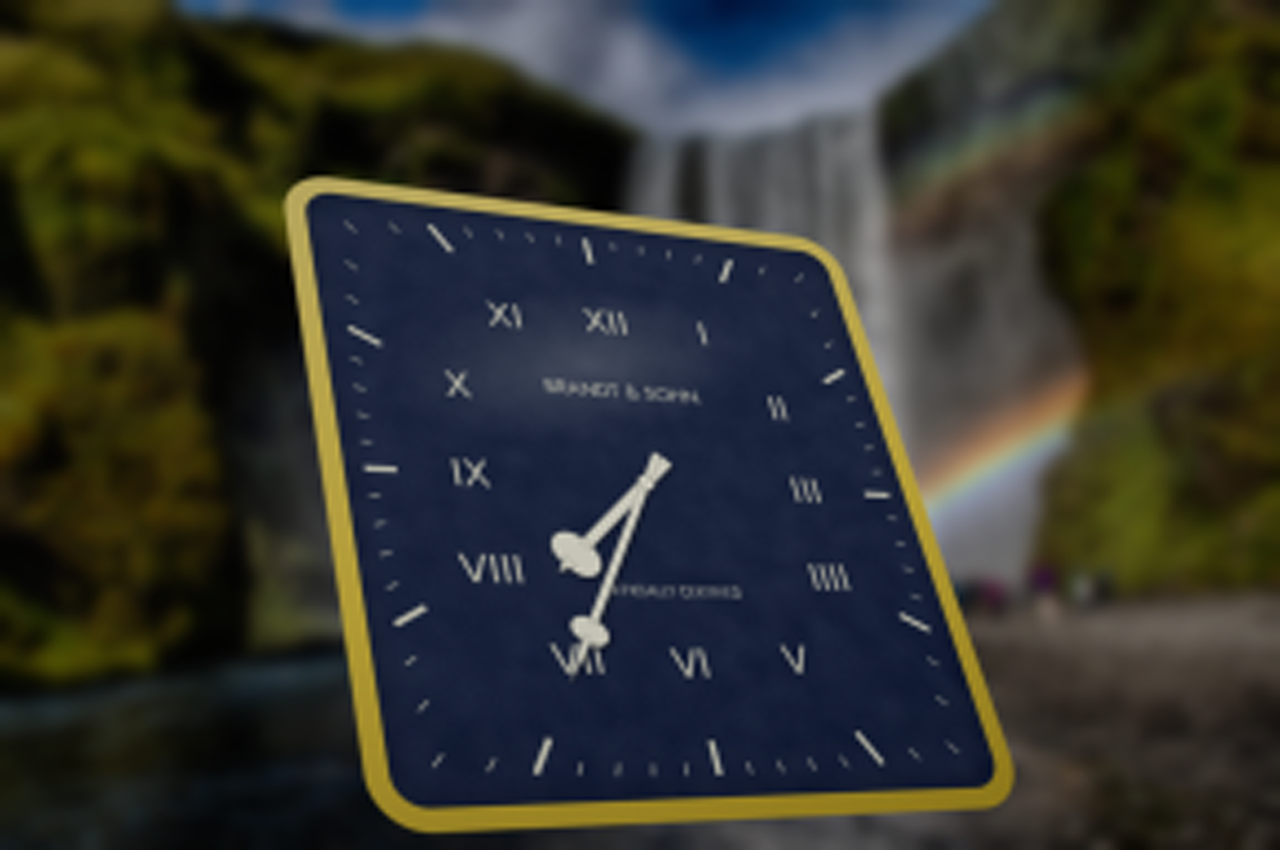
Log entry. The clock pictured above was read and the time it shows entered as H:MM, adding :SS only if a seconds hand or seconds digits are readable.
7:35
